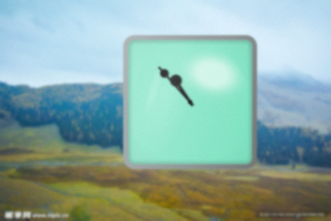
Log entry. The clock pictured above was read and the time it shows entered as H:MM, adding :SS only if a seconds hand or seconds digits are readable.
10:53
